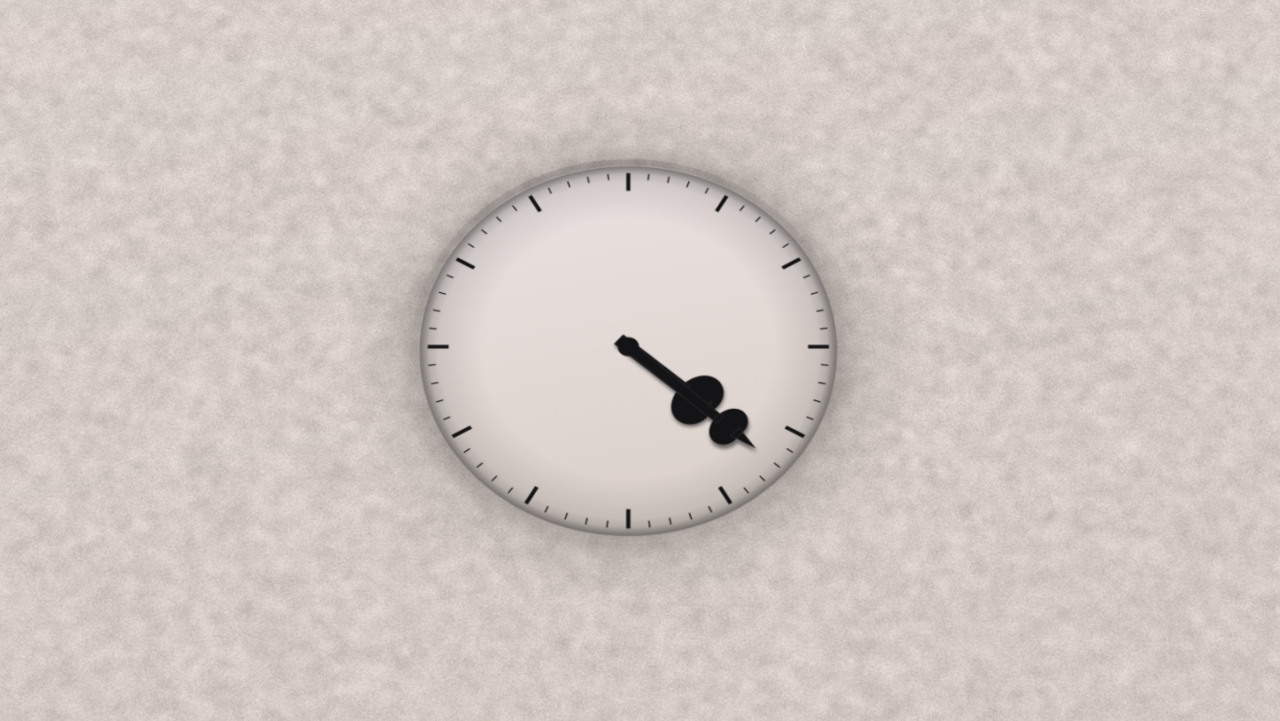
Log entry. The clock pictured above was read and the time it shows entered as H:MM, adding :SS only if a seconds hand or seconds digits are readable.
4:22
